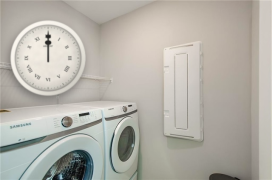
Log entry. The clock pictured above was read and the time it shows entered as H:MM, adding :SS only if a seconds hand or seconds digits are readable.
12:00
